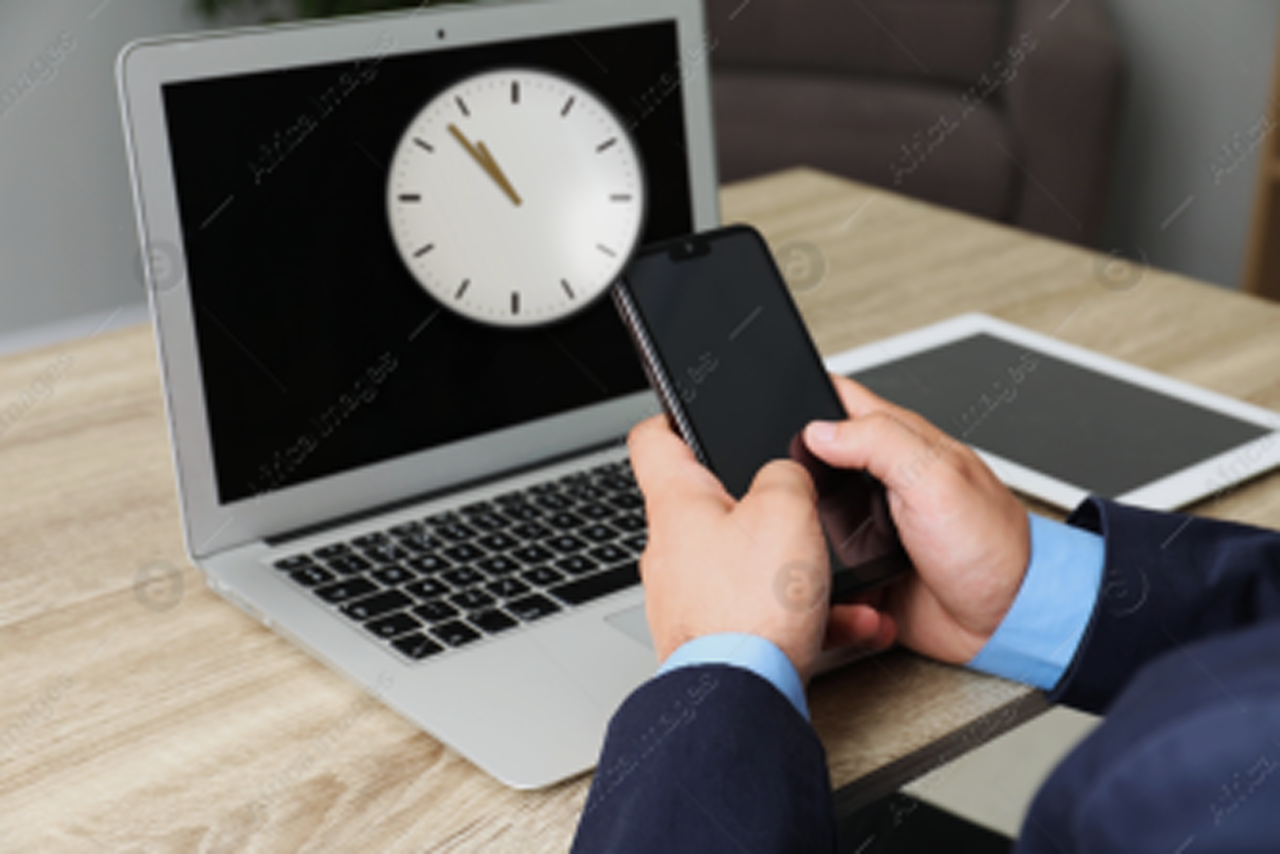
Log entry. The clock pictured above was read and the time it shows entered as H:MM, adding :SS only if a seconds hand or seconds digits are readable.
10:53
